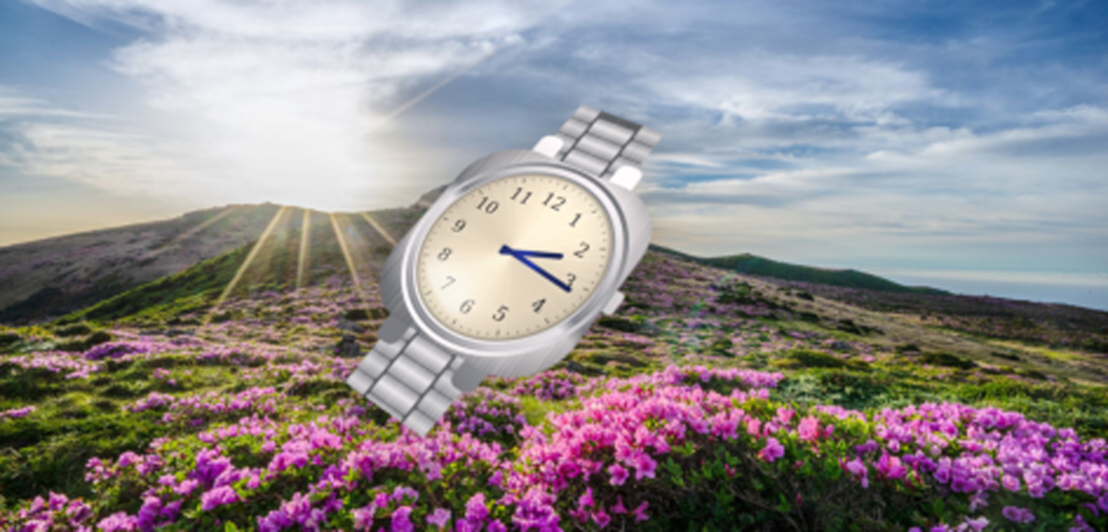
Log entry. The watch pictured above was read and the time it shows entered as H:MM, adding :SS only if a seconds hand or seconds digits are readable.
2:16
